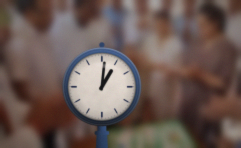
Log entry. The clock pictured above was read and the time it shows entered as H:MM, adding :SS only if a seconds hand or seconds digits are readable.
1:01
